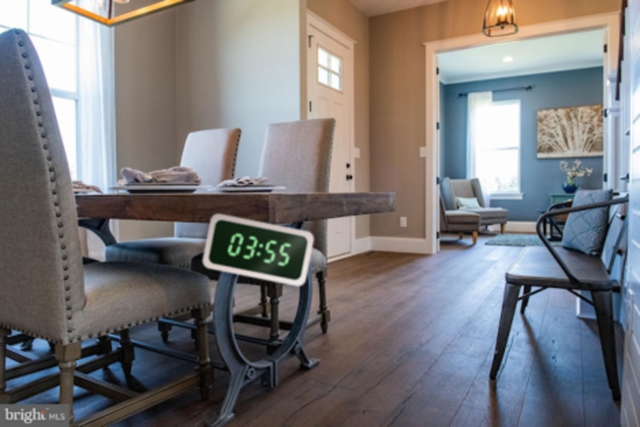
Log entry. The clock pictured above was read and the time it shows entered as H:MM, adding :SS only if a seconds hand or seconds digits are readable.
3:55
